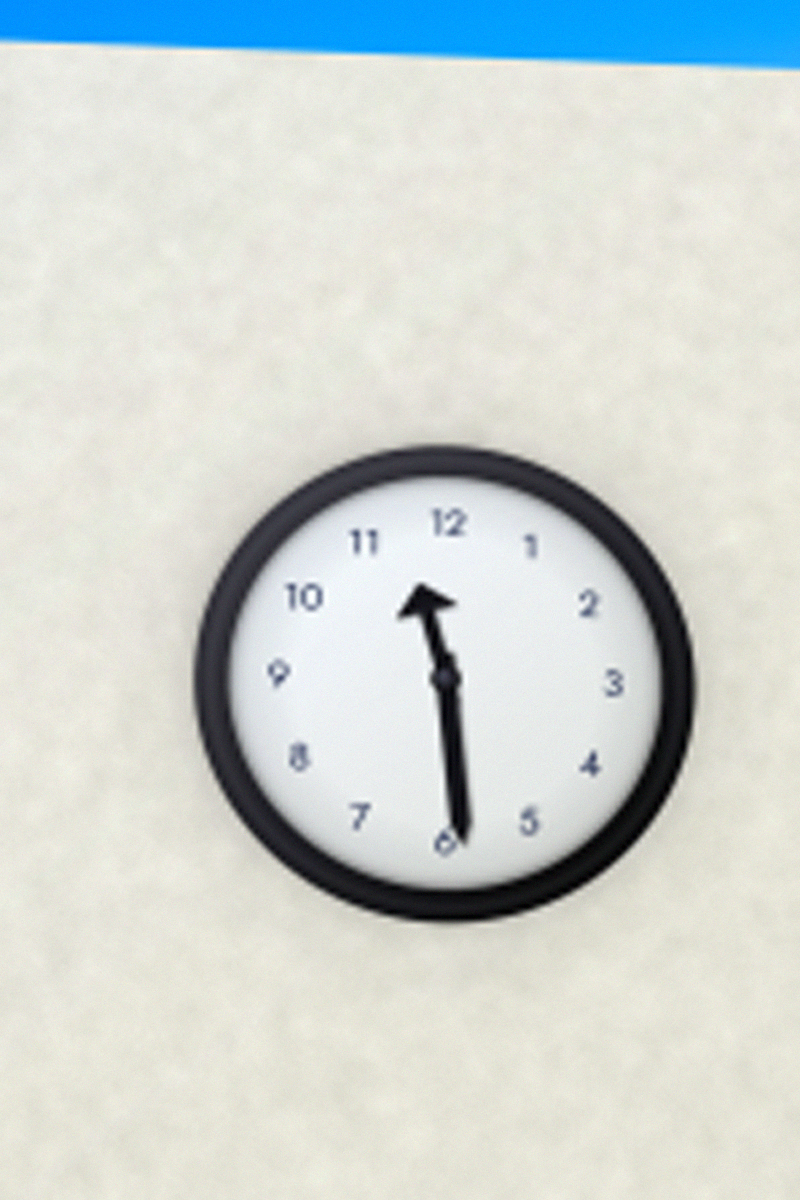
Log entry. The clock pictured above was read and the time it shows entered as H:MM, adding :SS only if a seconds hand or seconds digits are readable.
11:29
